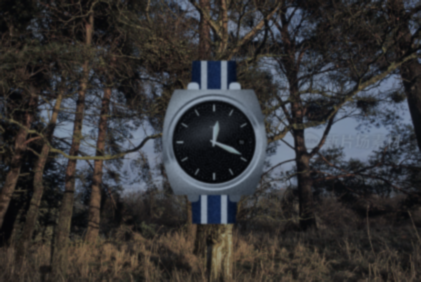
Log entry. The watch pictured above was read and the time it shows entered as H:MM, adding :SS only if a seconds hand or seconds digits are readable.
12:19
